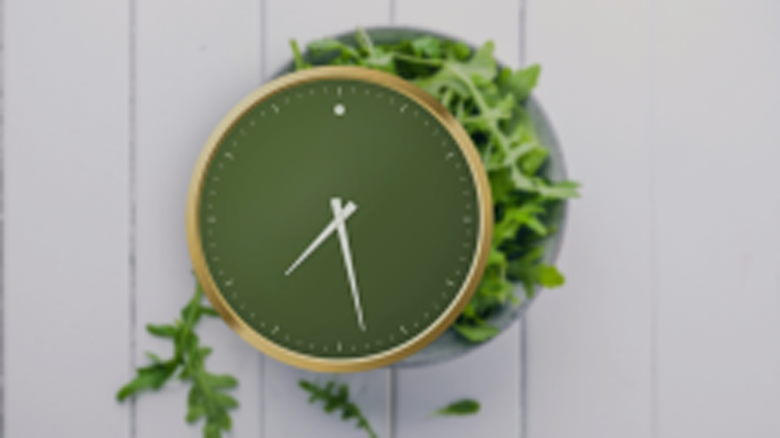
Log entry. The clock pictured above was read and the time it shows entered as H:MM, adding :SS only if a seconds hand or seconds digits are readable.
7:28
